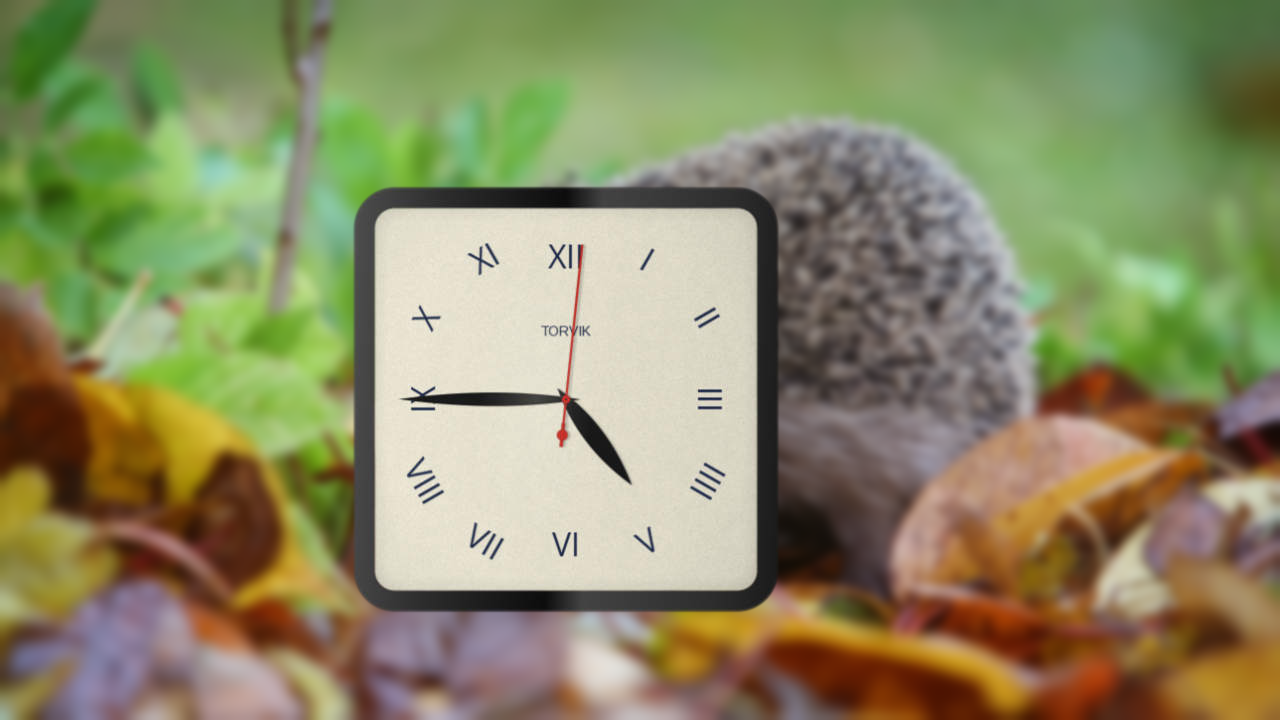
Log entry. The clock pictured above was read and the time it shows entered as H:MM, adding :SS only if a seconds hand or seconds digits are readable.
4:45:01
